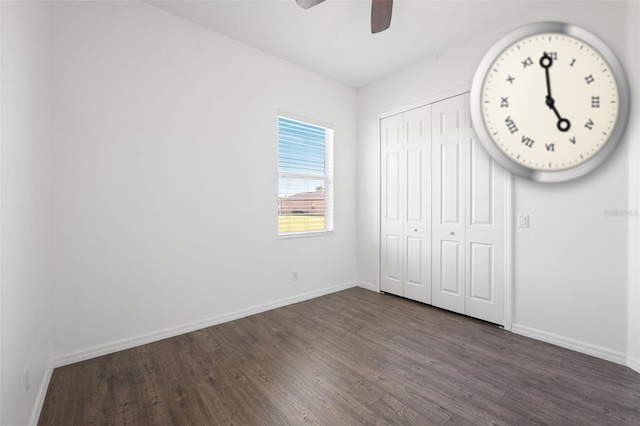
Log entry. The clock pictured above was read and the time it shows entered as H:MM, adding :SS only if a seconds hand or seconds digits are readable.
4:59
